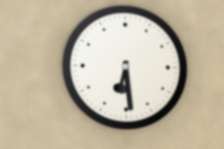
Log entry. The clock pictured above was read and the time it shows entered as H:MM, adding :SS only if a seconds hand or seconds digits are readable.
6:29
